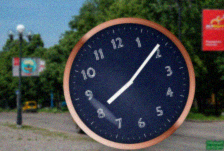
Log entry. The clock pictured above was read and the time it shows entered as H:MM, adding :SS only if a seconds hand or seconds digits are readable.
8:09
